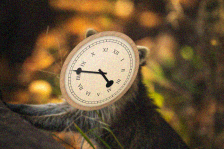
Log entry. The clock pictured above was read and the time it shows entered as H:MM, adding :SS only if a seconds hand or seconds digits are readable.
3:42
